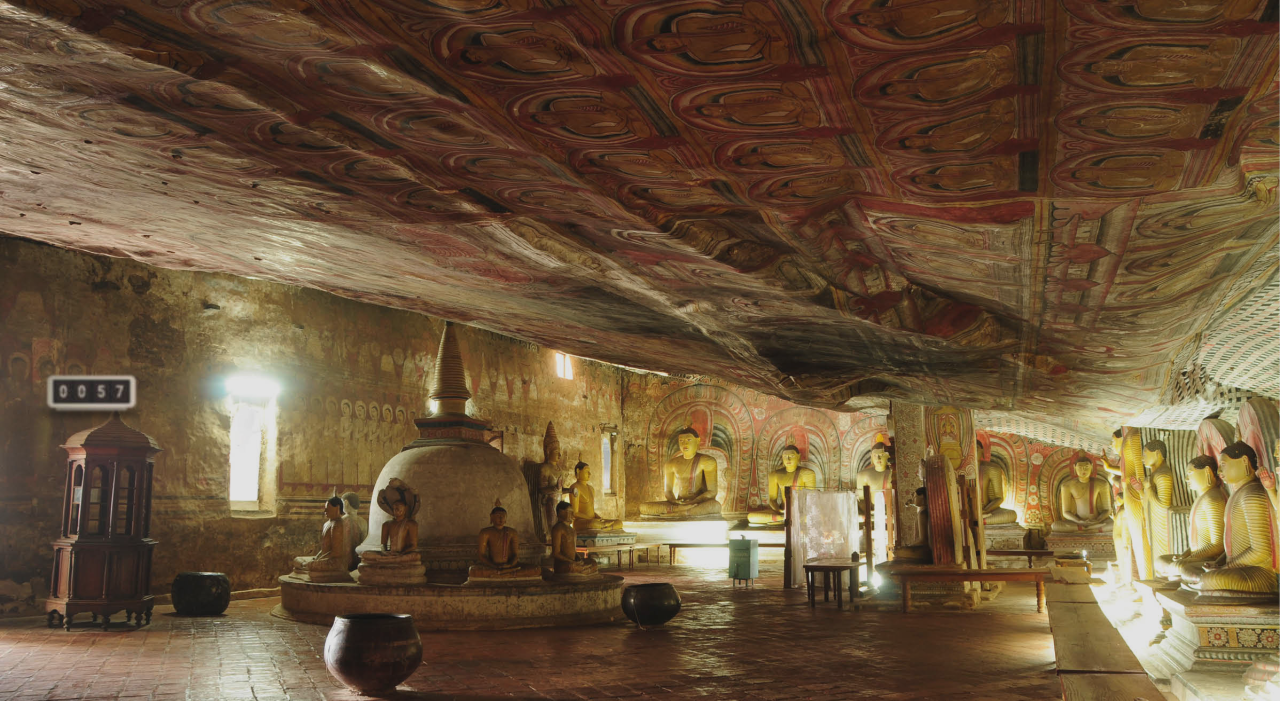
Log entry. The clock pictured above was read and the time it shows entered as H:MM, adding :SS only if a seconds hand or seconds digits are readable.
0:57
